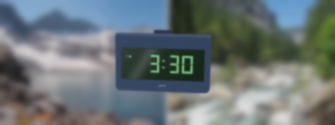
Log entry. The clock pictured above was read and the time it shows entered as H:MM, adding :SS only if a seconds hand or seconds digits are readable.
3:30
